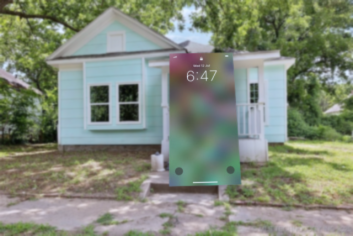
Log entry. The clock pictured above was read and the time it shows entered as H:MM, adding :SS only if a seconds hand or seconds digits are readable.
6:47
